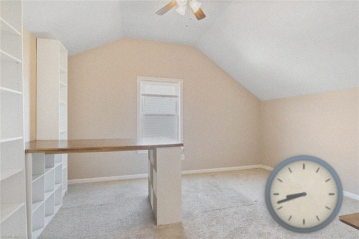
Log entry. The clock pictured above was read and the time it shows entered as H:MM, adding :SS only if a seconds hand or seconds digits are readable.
8:42
